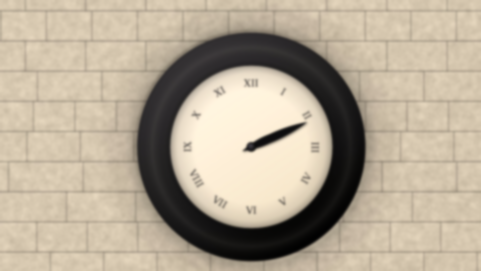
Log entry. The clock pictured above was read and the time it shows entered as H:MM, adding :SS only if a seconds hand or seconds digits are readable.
2:11
